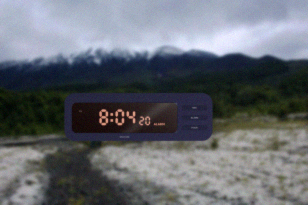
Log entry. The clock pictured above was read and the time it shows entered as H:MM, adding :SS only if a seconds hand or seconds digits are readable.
8:04:20
